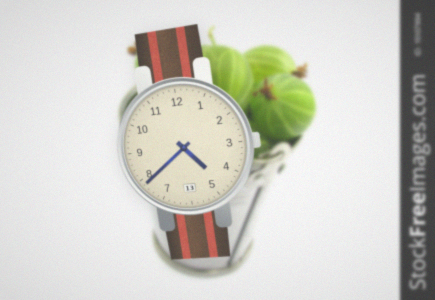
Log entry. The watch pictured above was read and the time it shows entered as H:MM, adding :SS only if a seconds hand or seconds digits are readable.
4:39
